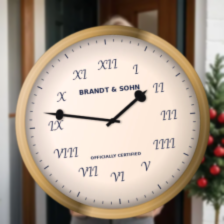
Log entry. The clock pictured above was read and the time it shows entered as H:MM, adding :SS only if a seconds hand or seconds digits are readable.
1:47
